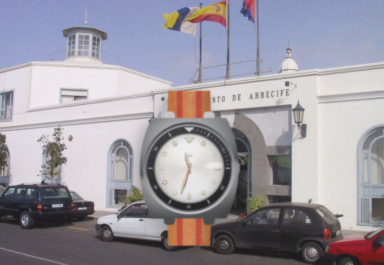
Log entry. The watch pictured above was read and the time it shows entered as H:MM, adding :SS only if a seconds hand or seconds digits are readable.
11:33
